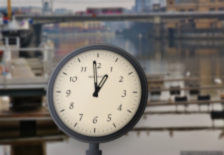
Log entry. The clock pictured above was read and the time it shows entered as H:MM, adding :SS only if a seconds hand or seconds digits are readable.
12:59
